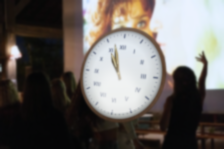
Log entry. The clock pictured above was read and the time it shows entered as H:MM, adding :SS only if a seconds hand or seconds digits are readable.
10:57
